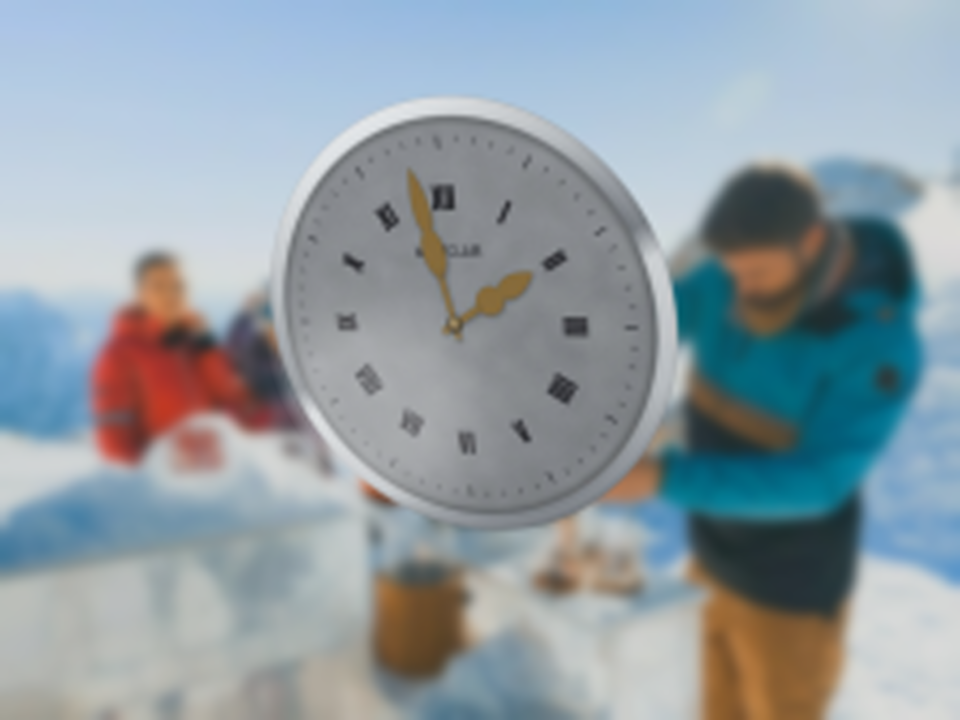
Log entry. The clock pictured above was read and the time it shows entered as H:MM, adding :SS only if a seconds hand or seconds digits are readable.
1:58
